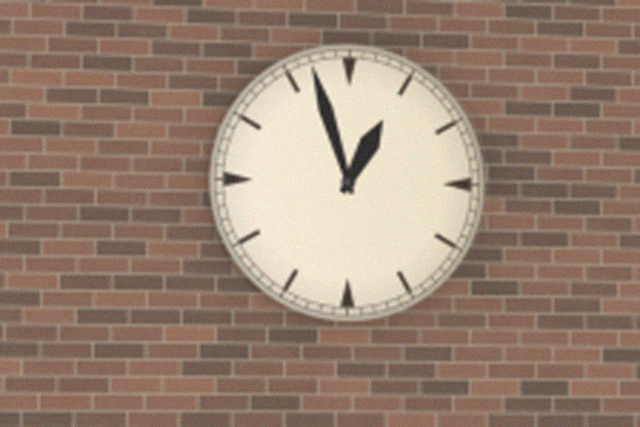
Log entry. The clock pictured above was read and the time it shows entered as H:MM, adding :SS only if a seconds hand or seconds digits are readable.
12:57
